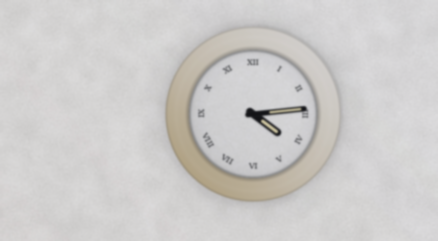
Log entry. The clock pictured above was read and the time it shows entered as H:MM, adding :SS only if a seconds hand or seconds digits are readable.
4:14
